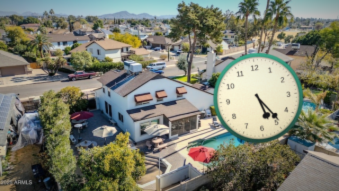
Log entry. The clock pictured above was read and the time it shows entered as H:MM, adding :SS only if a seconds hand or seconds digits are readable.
5:24
